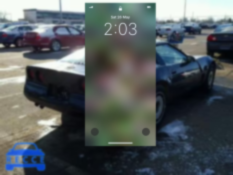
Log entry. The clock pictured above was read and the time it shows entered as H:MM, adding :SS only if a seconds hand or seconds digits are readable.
2:03
